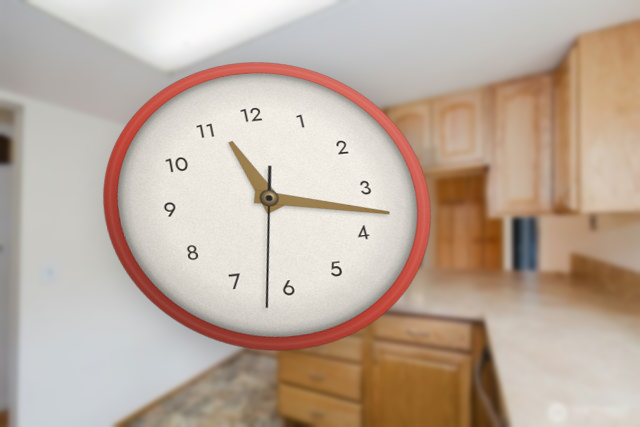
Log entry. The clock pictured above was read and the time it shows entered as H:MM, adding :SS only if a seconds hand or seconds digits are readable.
11:17:32
